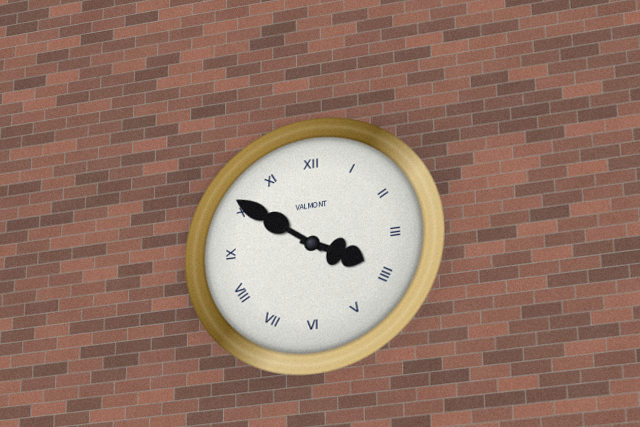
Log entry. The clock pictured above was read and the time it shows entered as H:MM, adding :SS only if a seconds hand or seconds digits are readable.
3:51
